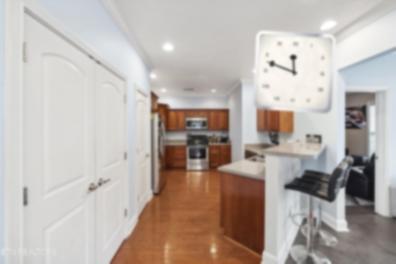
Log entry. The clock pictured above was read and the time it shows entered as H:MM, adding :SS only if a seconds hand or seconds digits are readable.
11:48
